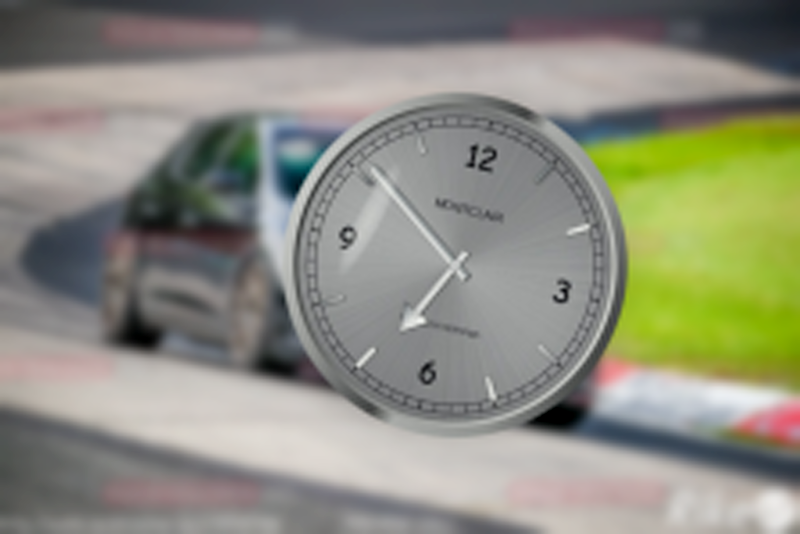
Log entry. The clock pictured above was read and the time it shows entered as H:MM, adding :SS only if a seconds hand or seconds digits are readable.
6:51
